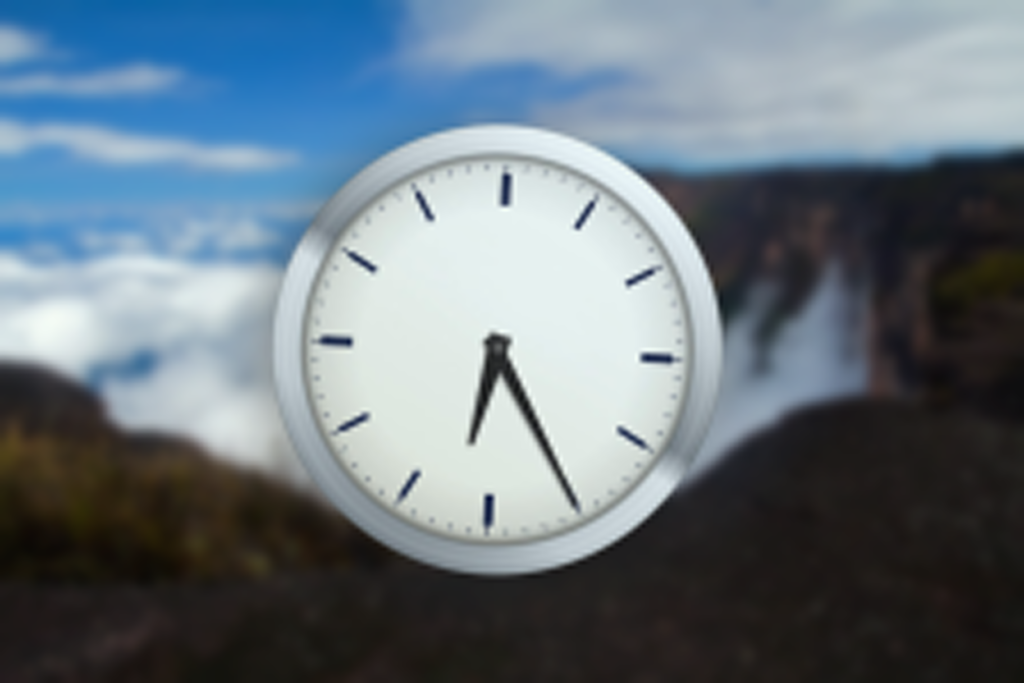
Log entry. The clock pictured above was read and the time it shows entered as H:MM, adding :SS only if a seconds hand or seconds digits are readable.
6:25
